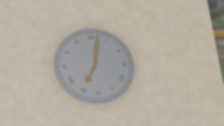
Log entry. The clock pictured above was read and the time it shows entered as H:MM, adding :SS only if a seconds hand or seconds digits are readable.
7:02
